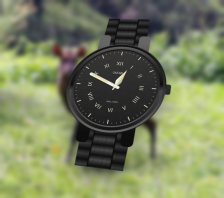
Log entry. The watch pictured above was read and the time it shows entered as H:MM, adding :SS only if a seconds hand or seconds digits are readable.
12:49
